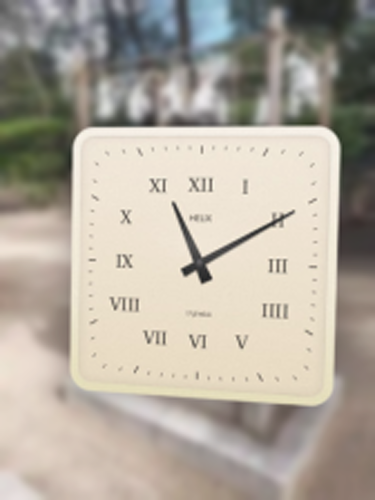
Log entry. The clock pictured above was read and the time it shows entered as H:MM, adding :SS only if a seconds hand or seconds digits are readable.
11:10
